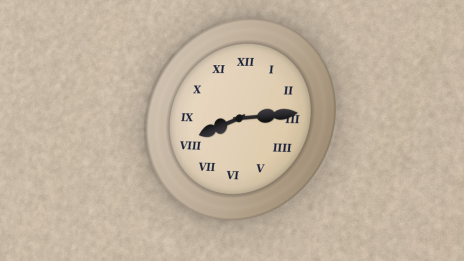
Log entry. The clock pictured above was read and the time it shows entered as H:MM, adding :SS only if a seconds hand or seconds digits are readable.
8:14
